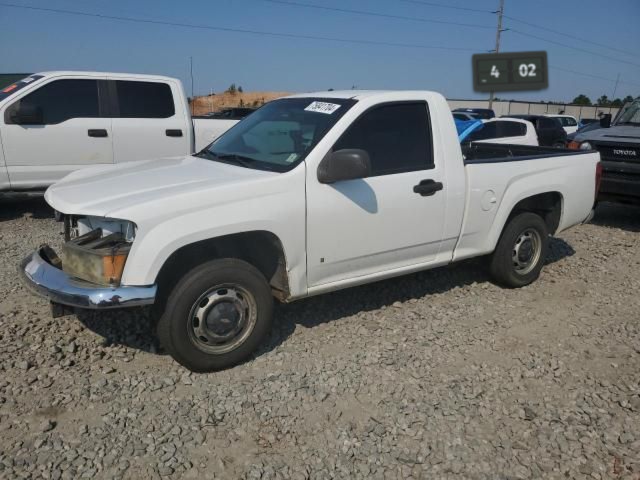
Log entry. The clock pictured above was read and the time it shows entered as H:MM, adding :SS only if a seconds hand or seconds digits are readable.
4:02
